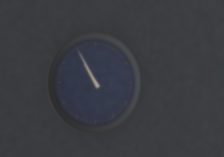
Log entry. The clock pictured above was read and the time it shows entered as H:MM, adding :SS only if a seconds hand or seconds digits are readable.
10:55
